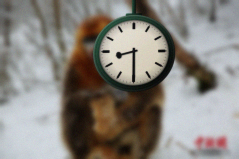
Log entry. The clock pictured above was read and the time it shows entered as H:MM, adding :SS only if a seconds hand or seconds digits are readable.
8:30
